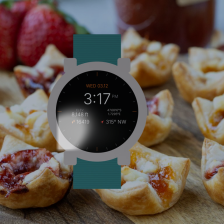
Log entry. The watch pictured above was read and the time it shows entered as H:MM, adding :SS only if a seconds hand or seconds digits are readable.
3:17
